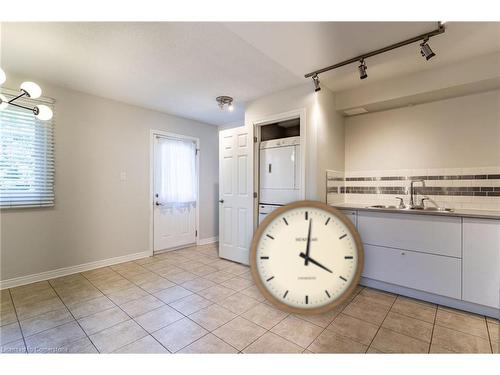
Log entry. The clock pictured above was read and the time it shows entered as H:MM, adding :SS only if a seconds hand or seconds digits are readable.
4:01
